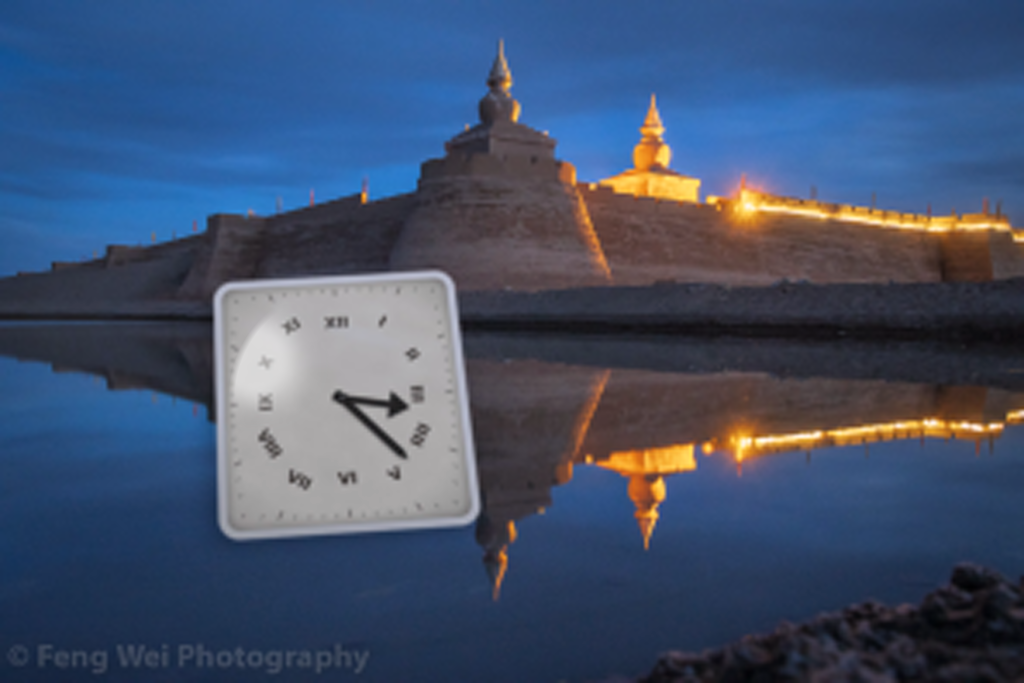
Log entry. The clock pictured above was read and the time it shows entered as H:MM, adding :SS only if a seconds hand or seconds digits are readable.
3:23
